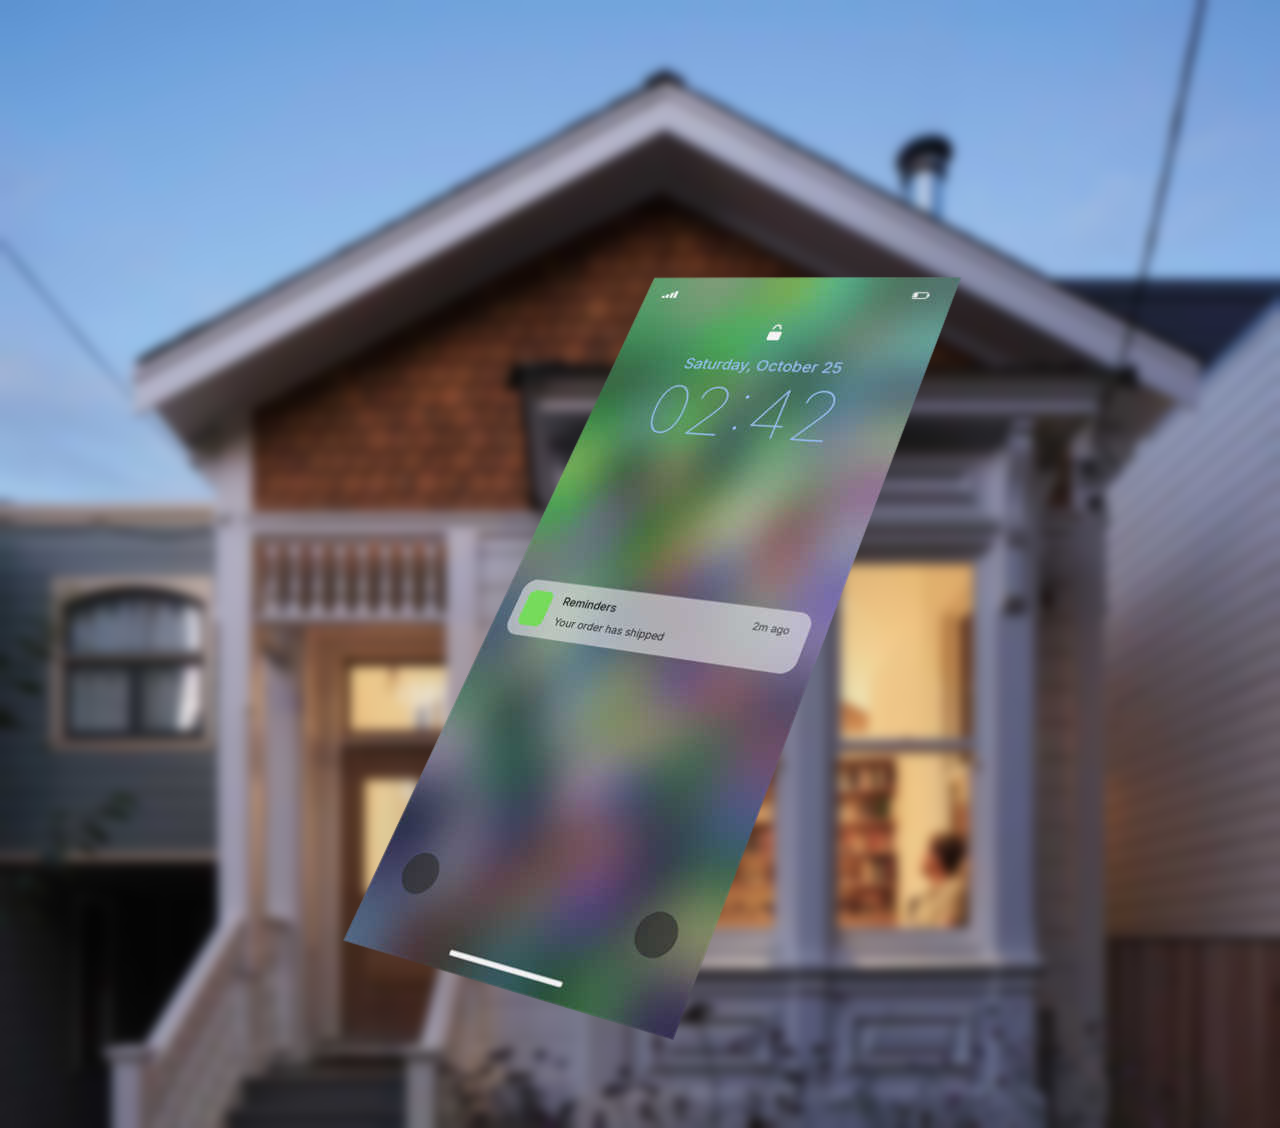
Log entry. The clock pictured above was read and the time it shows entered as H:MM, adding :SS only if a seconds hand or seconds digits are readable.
2:42
